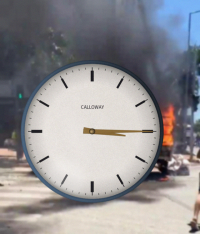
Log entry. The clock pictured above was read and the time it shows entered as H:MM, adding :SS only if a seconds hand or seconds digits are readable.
3:15
